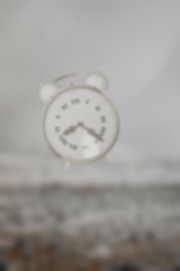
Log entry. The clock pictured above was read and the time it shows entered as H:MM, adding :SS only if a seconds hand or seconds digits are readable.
8:23
